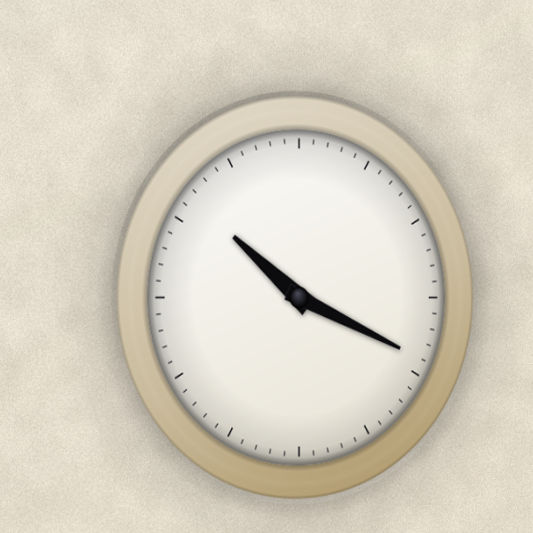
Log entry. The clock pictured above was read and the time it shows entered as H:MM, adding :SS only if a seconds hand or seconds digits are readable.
10:19
